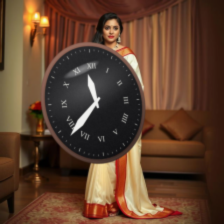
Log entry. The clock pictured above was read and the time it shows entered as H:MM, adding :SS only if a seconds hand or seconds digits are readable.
11:38
